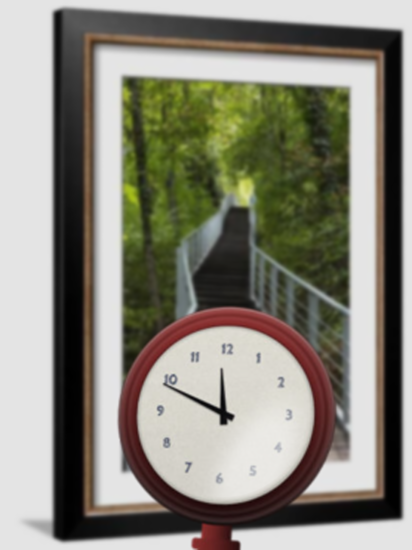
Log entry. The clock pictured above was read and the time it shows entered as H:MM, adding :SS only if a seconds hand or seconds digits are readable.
11:49
